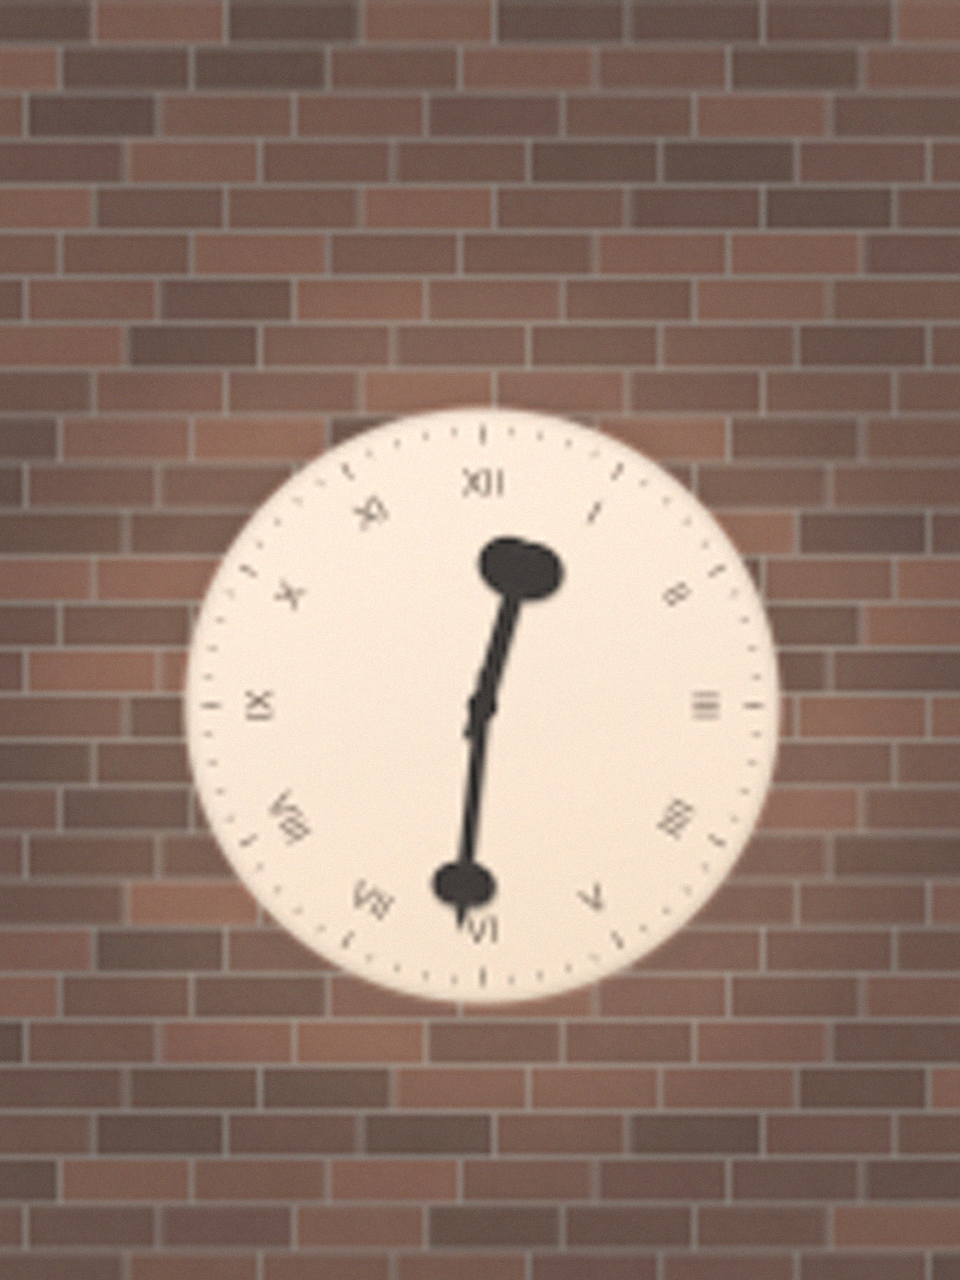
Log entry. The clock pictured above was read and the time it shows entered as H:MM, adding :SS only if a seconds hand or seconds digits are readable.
12:31
